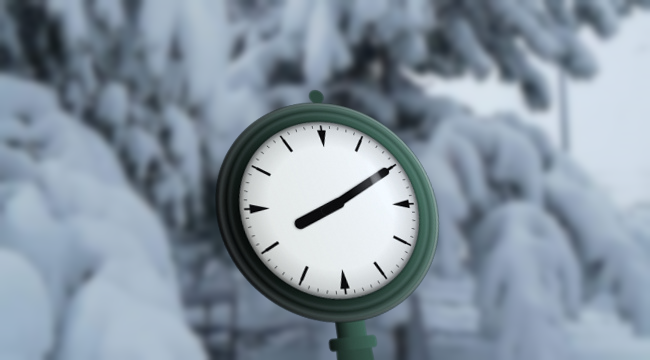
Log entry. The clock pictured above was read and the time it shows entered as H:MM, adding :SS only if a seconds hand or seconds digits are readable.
8:10
